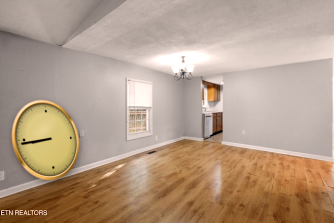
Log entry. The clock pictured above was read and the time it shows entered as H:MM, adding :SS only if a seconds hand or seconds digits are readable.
8:44
